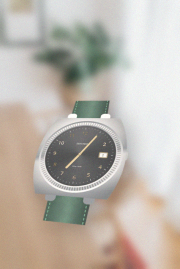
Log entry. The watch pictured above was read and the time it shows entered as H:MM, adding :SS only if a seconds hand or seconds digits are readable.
7:05
